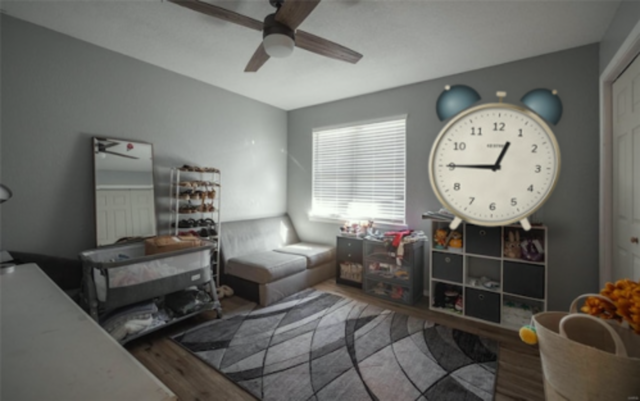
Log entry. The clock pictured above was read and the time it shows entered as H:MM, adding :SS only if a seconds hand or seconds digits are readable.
12:45
